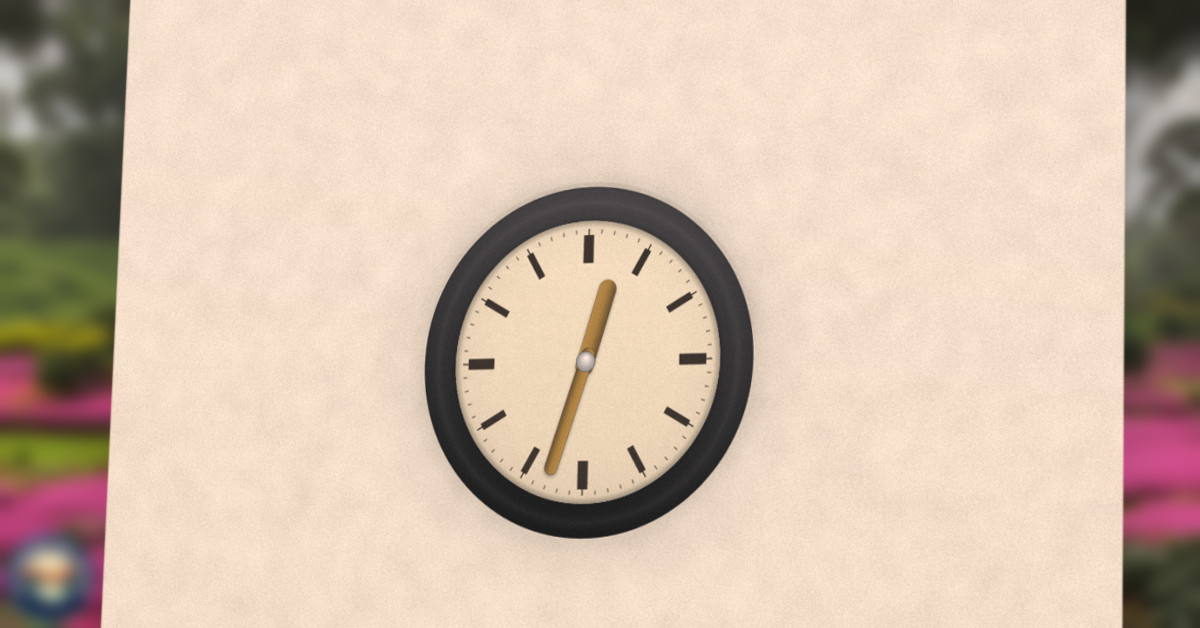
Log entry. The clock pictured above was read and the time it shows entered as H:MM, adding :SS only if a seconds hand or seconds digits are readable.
12:33
